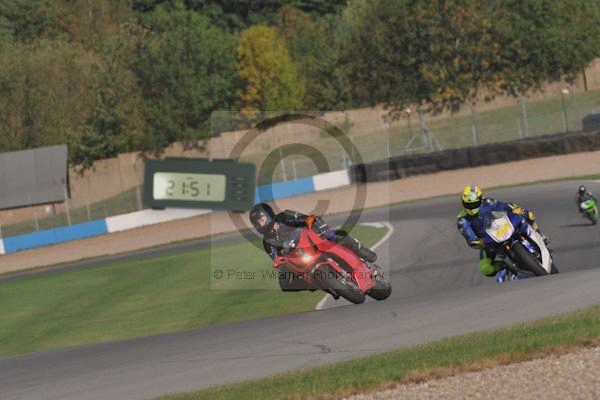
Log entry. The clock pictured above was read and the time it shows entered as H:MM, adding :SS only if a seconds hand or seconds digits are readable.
21:51
